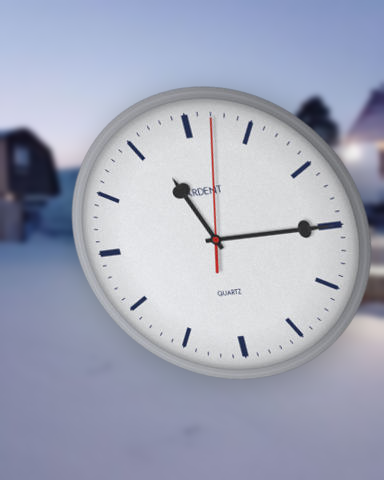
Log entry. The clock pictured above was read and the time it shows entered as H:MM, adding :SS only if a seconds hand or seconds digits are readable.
11:15:02
